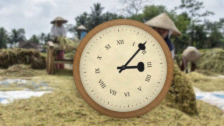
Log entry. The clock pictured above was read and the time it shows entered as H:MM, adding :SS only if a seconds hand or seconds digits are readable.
3:08
